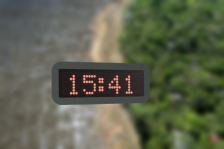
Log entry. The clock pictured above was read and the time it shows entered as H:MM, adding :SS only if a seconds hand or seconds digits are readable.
15:41
